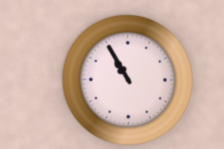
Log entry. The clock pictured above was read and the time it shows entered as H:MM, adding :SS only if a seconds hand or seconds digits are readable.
10:55
